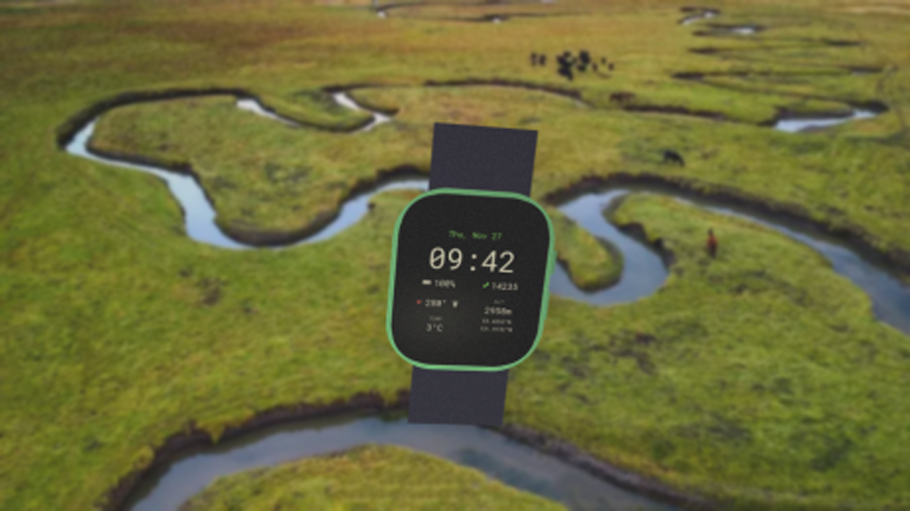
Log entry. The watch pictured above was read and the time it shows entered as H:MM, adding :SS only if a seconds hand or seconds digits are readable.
9:42
